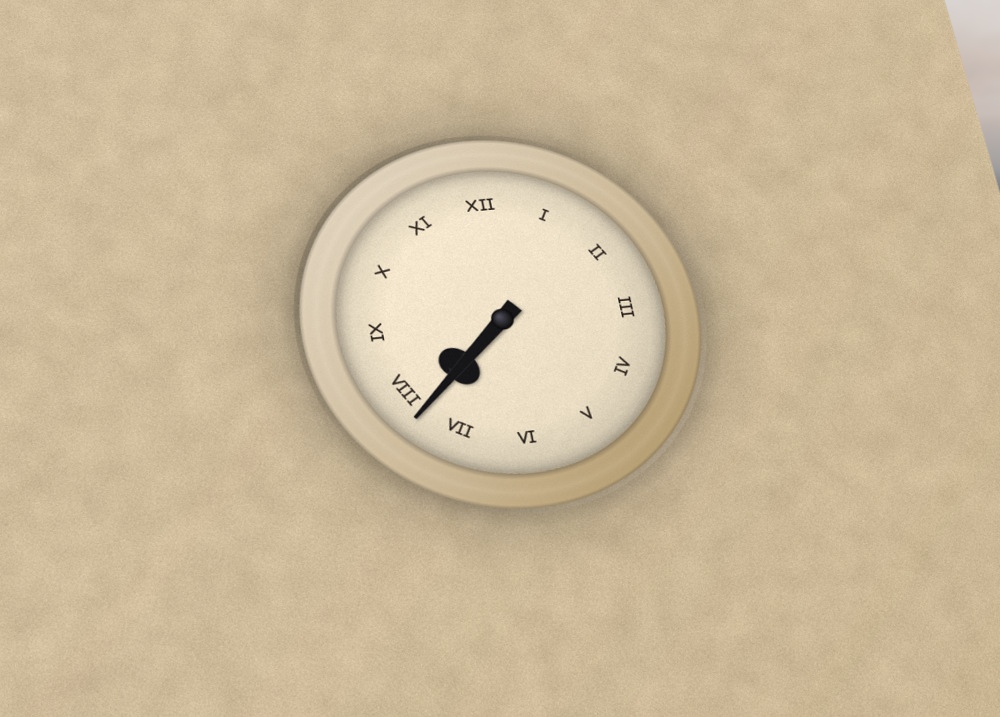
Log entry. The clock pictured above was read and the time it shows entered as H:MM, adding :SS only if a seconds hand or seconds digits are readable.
7:38
